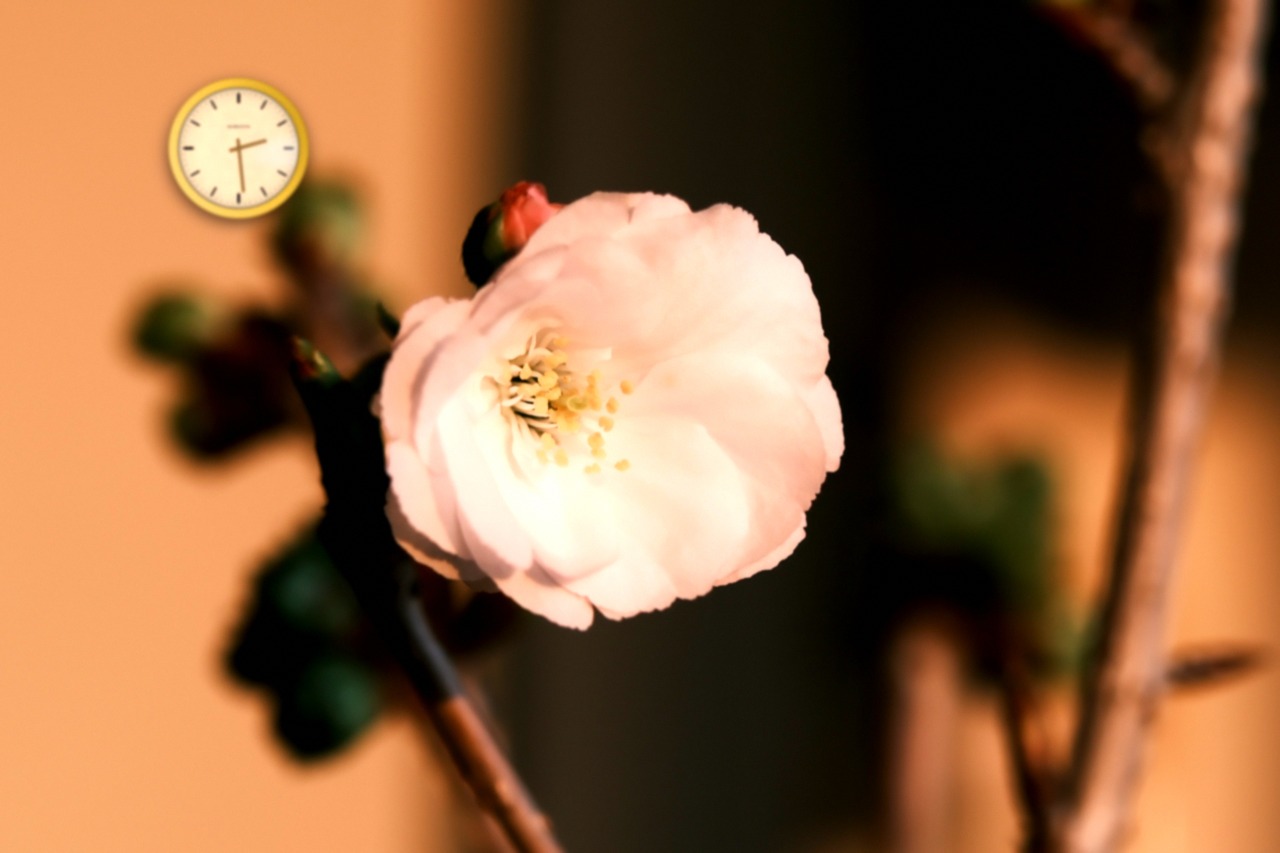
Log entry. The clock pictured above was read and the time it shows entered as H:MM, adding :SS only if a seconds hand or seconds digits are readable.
2:29
